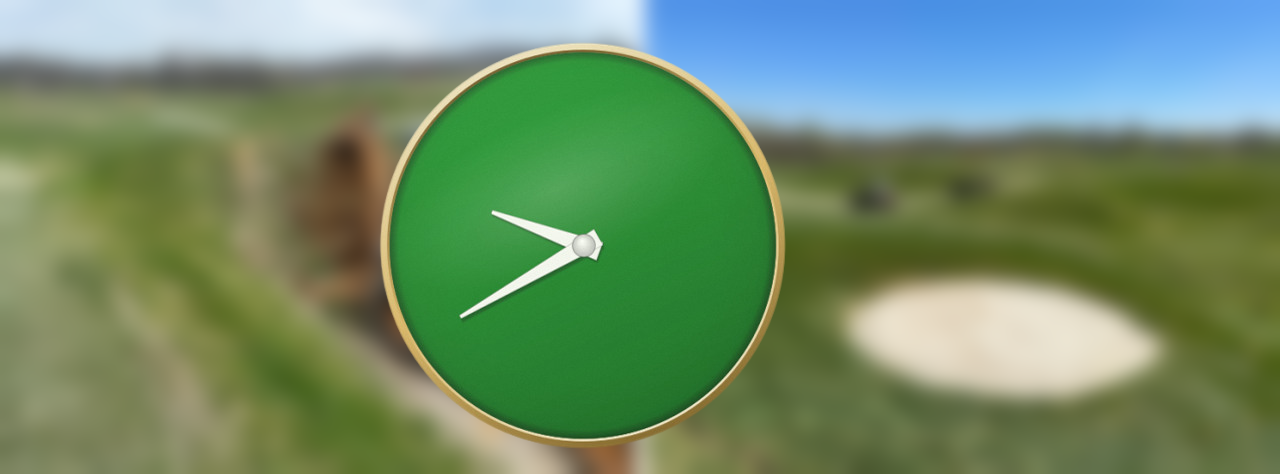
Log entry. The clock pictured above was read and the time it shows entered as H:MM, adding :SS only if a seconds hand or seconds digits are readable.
9:40
